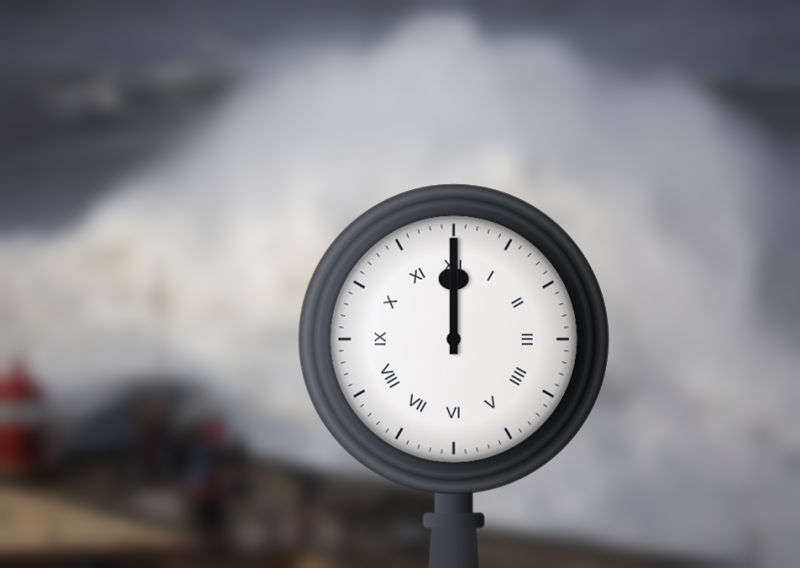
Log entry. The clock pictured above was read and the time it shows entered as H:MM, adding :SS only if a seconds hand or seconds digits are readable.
12:00
